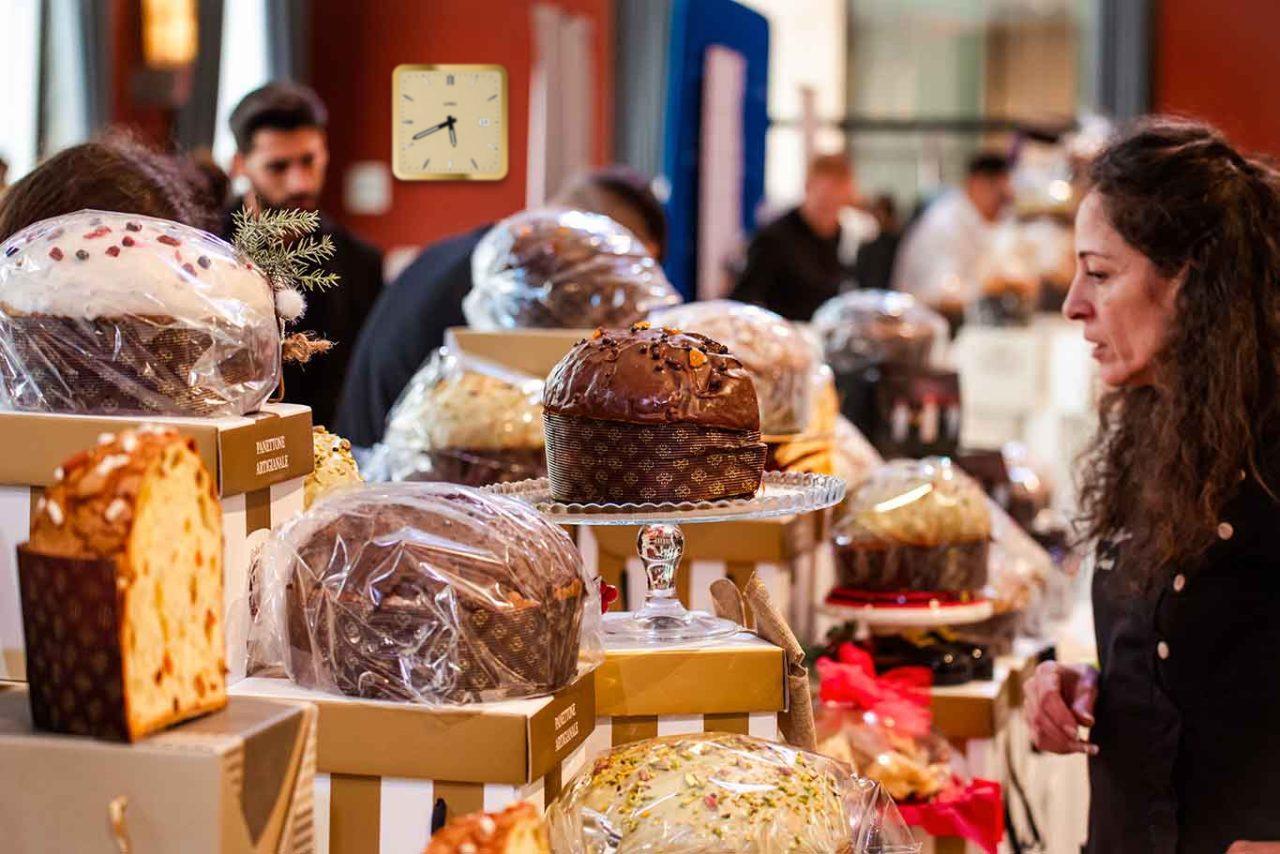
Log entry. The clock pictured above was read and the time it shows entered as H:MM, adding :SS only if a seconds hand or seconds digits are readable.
5:41
